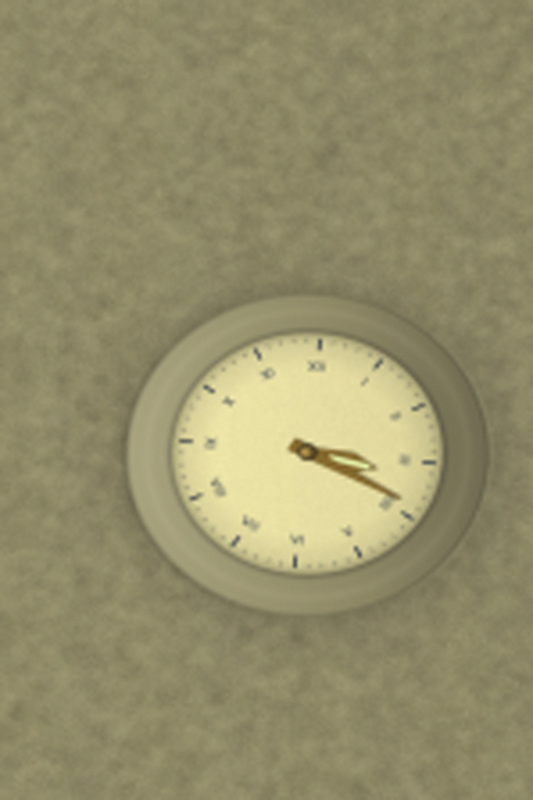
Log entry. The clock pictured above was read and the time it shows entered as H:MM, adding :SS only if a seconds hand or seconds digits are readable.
3:19
